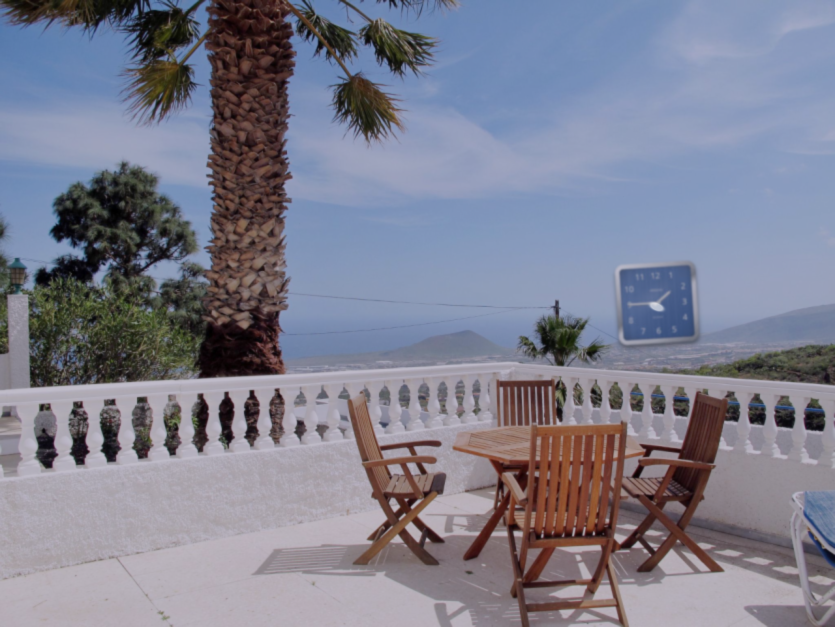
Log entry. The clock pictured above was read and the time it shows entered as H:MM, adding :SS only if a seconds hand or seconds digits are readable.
1:45
